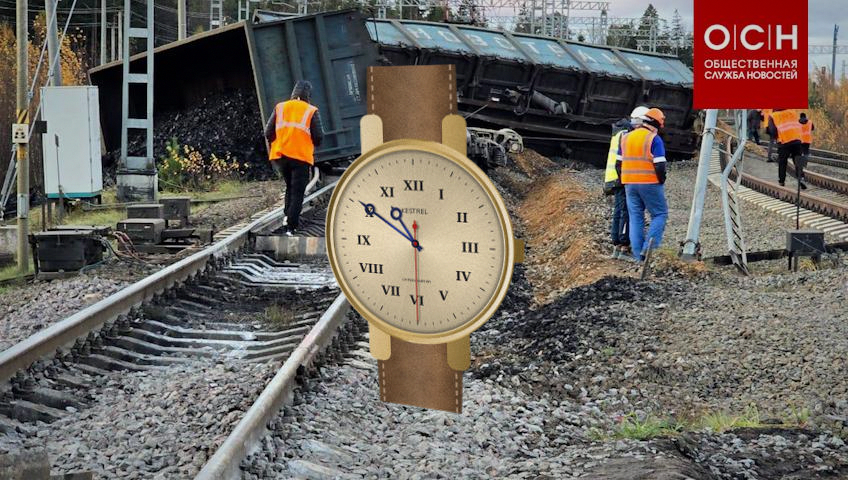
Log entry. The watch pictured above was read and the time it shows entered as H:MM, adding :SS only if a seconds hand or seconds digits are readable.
10:50:30
